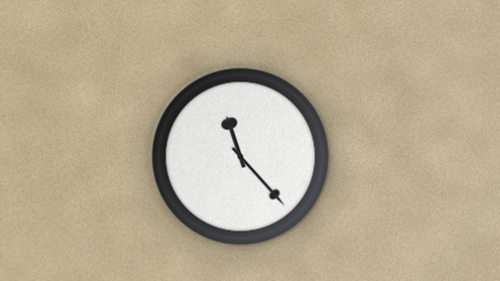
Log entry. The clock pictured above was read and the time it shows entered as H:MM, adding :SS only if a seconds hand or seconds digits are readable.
11:23
